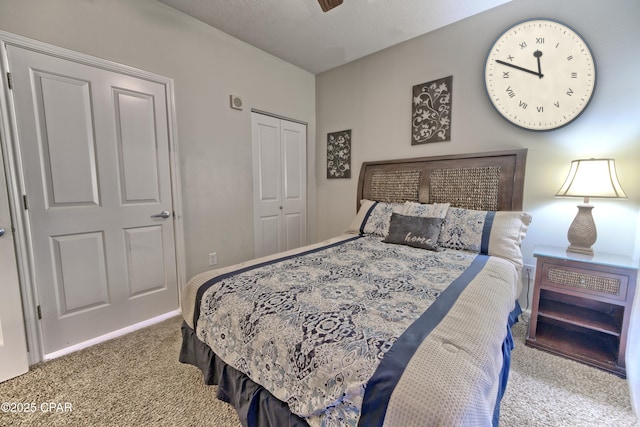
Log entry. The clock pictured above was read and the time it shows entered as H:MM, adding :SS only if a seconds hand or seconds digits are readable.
11:48
